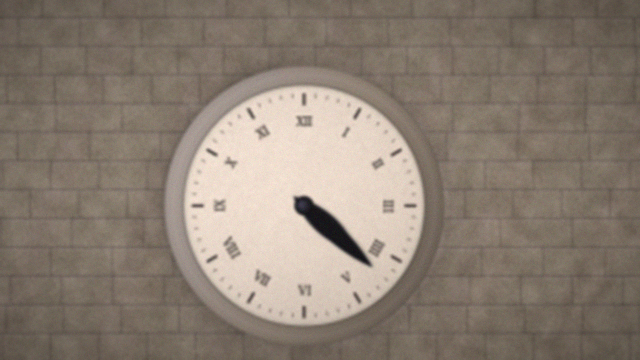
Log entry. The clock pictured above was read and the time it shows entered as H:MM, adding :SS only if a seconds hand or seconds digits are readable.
4:22
